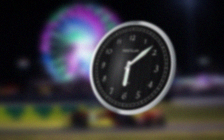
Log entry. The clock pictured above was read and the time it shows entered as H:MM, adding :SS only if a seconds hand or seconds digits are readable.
6:08
